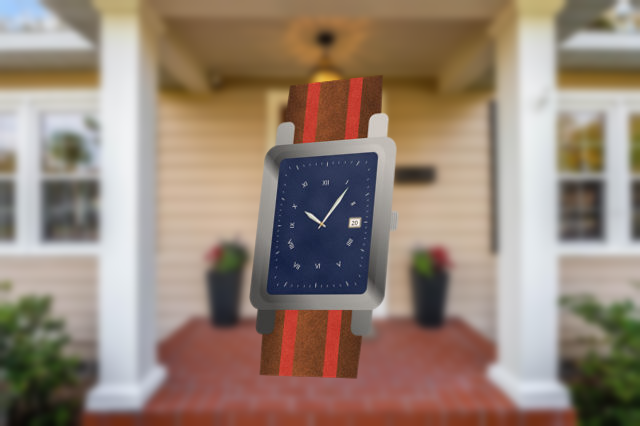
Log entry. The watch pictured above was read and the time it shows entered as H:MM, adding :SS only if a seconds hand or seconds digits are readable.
10:06
